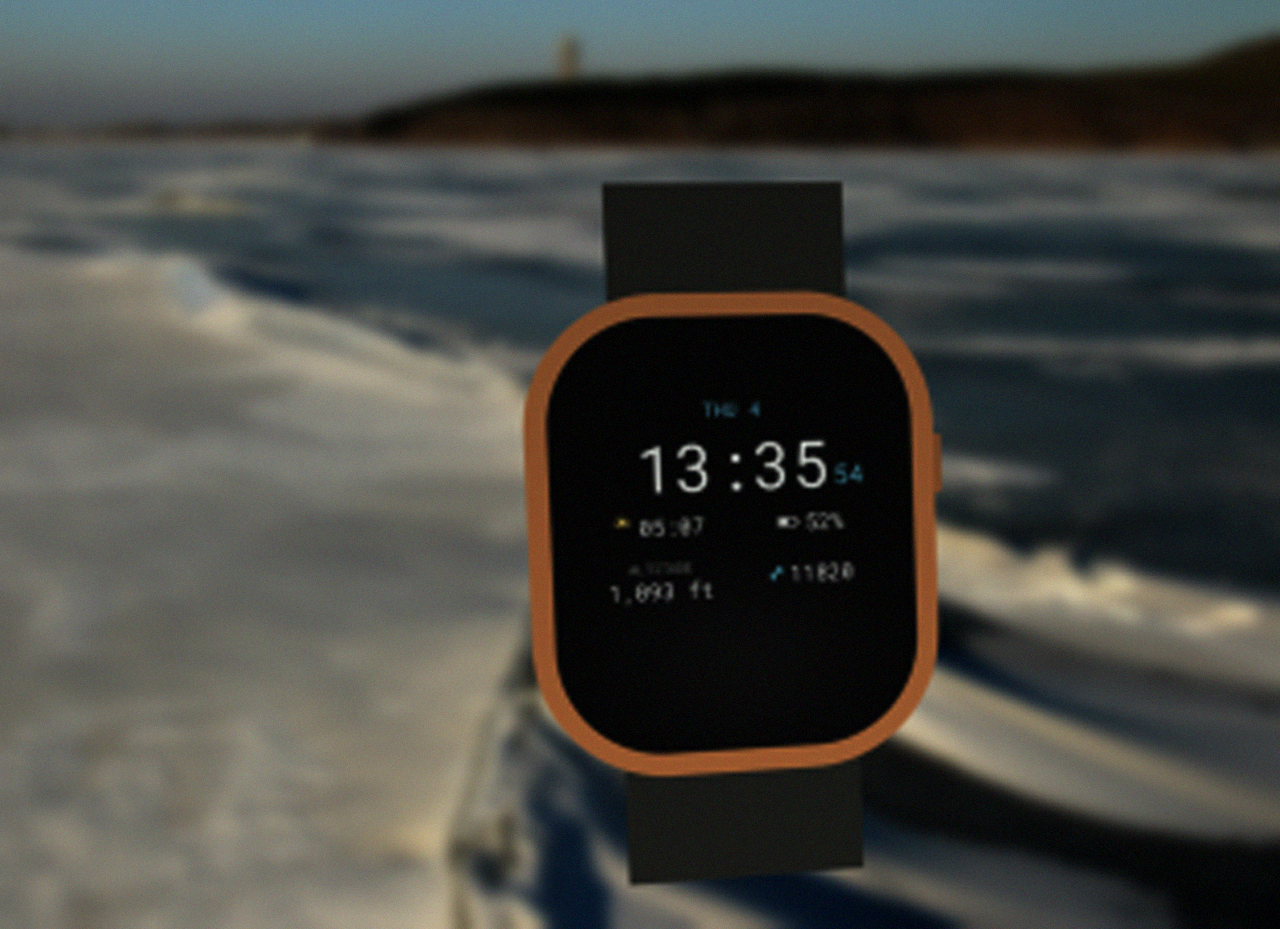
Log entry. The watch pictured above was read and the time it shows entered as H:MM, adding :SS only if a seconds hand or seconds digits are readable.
13:35
